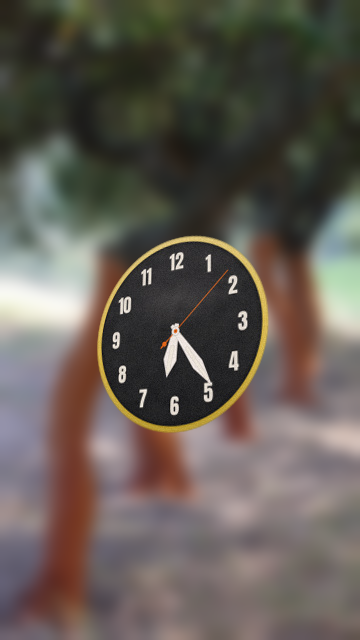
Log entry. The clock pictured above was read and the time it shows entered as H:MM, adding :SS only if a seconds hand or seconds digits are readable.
6:24:08
